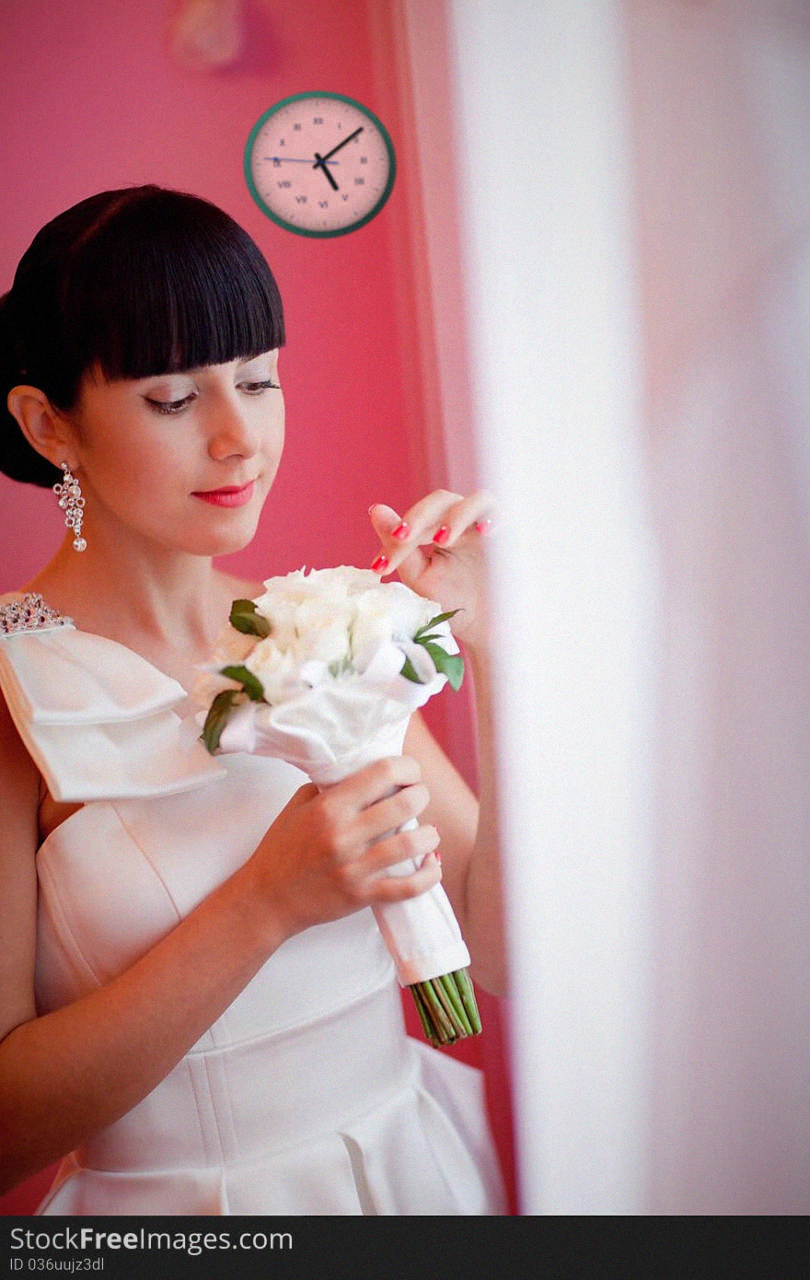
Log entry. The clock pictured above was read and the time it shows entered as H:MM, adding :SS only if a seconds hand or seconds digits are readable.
5:08:46
